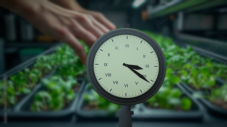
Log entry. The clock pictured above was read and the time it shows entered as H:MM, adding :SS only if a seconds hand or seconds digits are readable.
3:21
